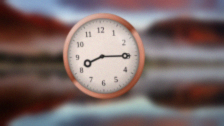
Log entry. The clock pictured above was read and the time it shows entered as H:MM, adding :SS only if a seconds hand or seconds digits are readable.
8:15
